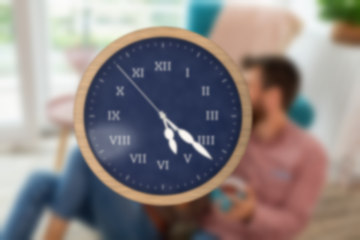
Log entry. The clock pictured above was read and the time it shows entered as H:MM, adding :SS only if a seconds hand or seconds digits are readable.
5:21:53
